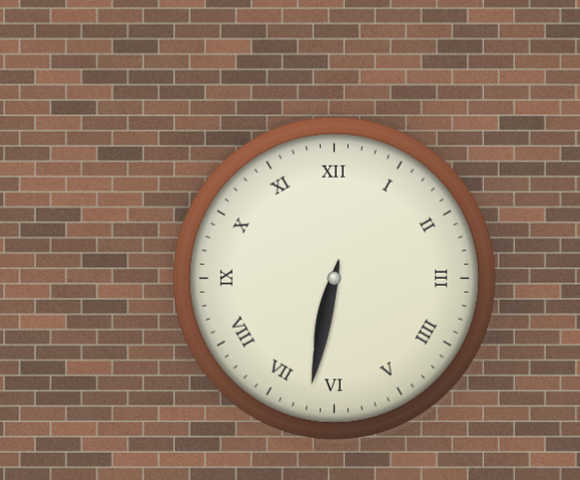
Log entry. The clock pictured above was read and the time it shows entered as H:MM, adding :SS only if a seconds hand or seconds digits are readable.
6:32
